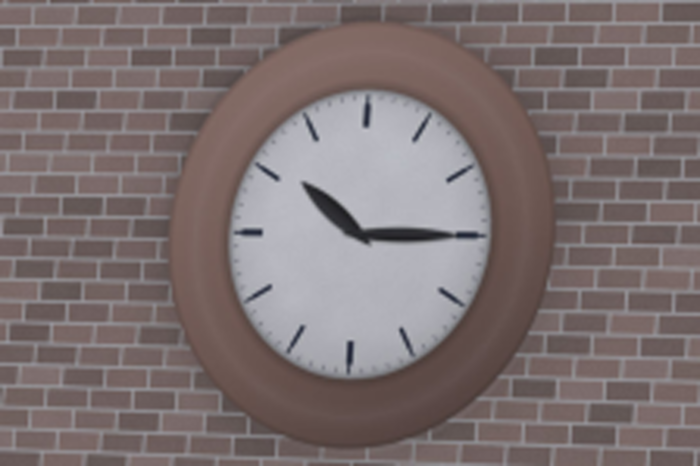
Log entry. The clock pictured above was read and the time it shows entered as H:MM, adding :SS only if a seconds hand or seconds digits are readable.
10:15
